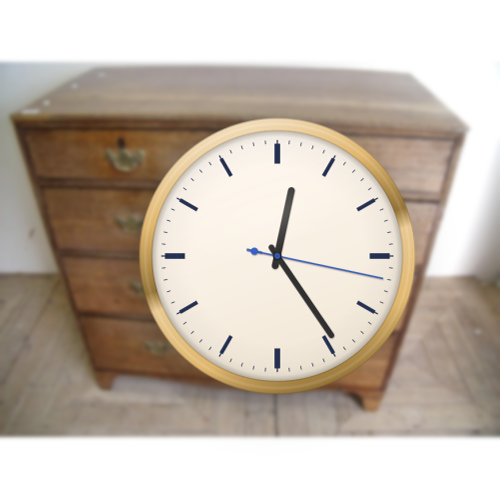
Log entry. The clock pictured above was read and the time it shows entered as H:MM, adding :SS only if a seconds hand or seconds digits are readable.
12:24:17
